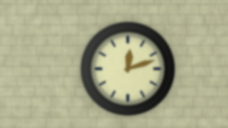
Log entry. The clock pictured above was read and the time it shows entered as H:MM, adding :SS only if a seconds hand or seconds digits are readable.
12:12
